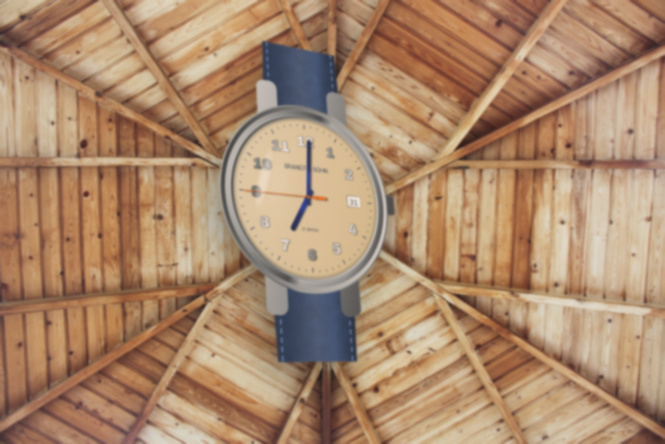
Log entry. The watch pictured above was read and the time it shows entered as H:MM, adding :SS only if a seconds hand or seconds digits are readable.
7:00:45
